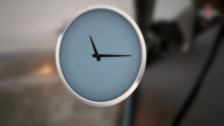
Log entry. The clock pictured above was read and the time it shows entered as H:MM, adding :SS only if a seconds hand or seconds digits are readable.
11:15
